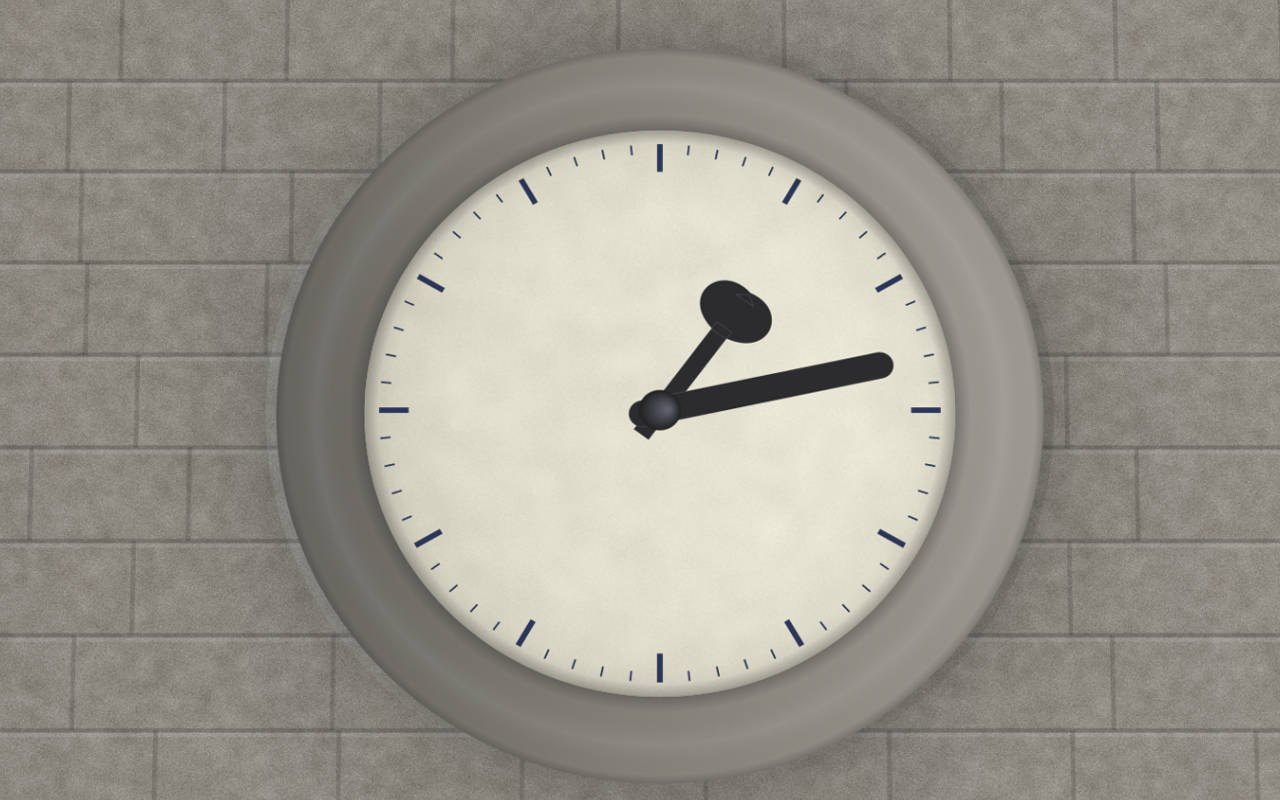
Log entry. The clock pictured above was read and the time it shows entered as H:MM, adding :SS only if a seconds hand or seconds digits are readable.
1:13
